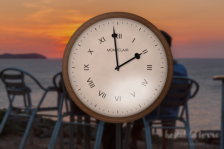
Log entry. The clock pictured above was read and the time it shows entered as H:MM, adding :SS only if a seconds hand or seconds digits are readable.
1:59
